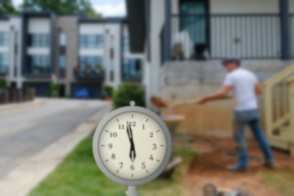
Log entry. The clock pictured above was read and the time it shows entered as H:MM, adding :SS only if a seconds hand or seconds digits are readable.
5:58
